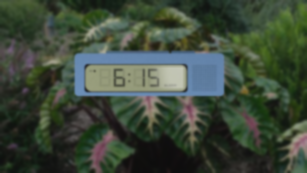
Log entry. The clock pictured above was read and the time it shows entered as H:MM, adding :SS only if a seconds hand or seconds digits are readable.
6:15
